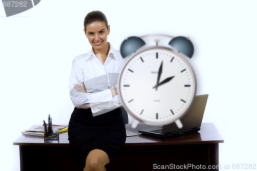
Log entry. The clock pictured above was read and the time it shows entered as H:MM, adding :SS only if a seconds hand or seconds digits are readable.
2:02
